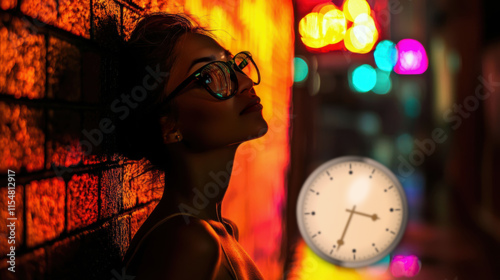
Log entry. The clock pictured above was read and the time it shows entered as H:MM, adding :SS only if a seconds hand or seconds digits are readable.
3:34
